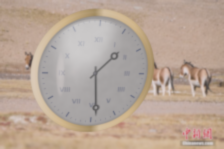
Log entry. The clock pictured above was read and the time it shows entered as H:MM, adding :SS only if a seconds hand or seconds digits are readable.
1:29
